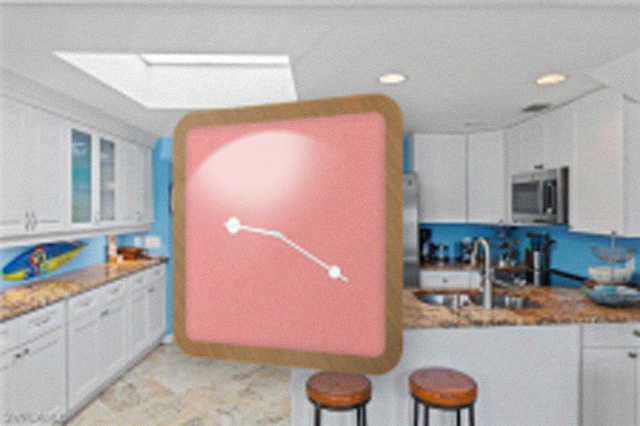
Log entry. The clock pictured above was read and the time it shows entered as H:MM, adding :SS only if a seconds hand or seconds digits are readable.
9:20
